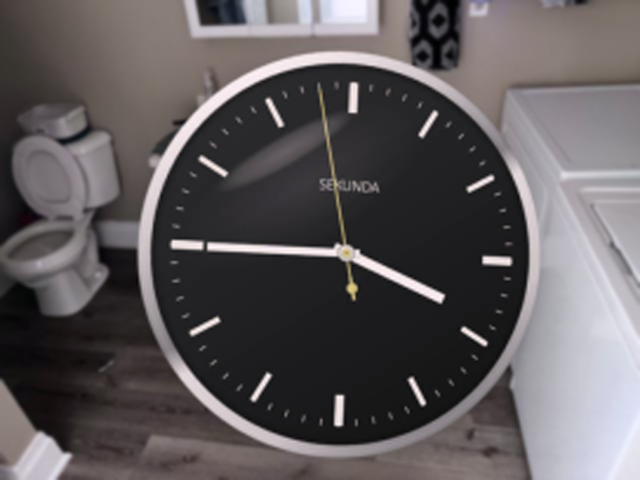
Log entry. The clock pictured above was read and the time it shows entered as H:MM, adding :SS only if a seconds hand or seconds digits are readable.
3:44:58
